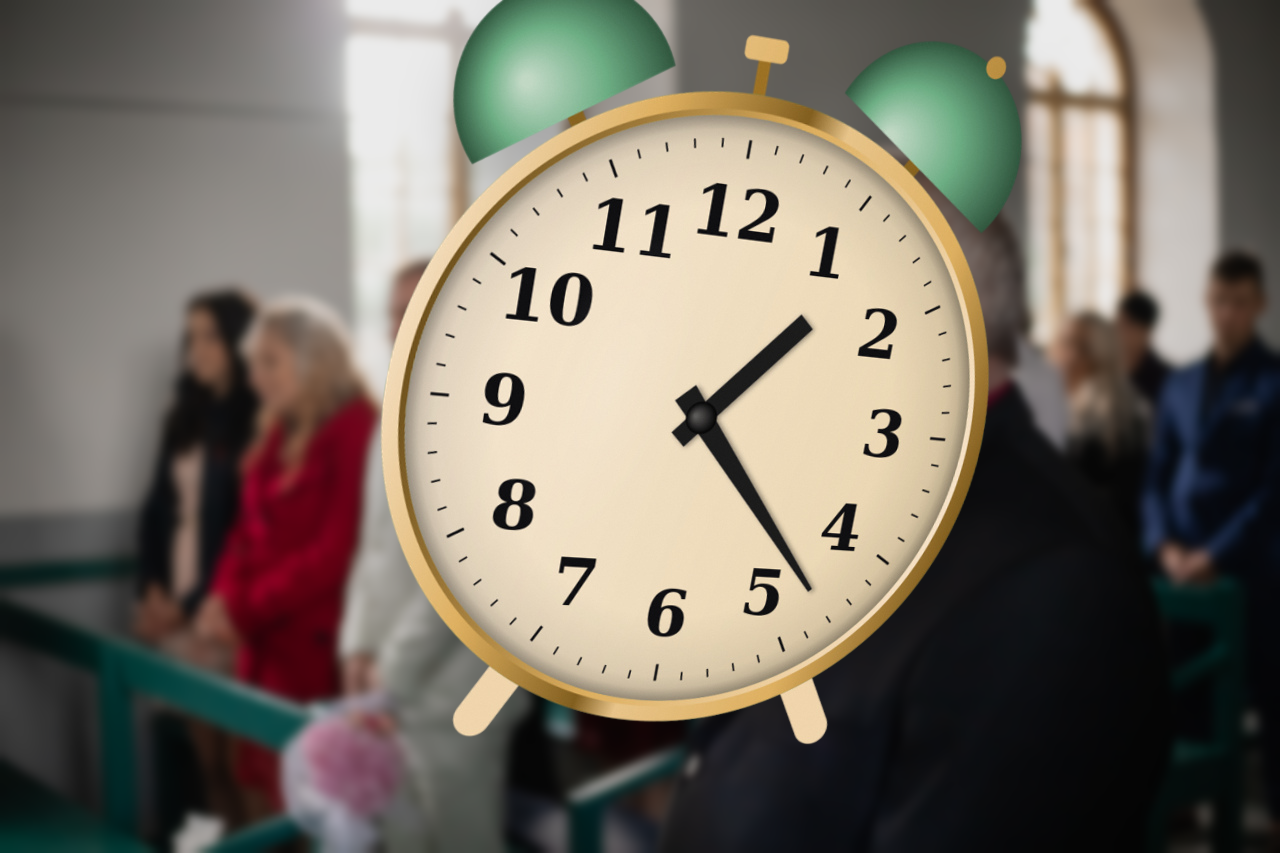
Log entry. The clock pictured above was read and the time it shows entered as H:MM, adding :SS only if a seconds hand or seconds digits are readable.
1:23
